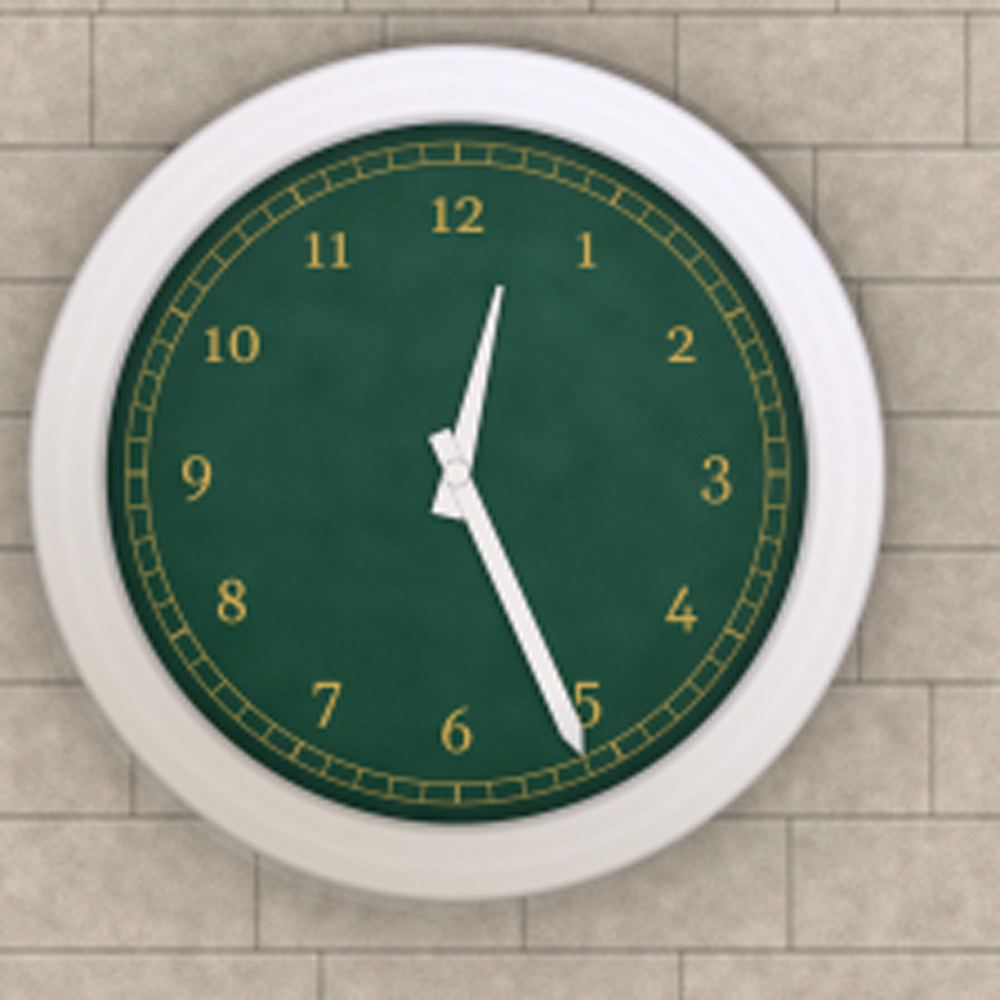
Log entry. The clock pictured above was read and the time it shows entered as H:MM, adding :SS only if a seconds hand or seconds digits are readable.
12:26
